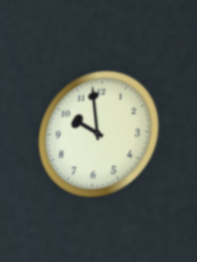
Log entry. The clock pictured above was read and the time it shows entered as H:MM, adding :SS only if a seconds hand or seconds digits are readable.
9:58
